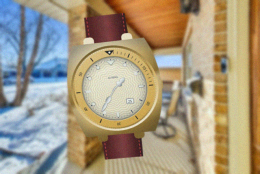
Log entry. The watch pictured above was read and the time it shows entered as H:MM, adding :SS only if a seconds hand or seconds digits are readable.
1:36
